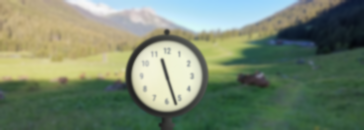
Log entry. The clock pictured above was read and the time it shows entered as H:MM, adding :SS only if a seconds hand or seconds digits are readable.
11:27
